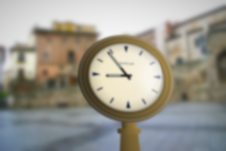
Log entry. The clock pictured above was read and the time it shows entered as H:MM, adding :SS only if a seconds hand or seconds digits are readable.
8:54
